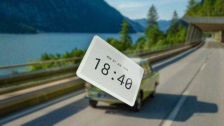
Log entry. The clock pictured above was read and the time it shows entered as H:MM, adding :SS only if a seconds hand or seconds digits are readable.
18:40
